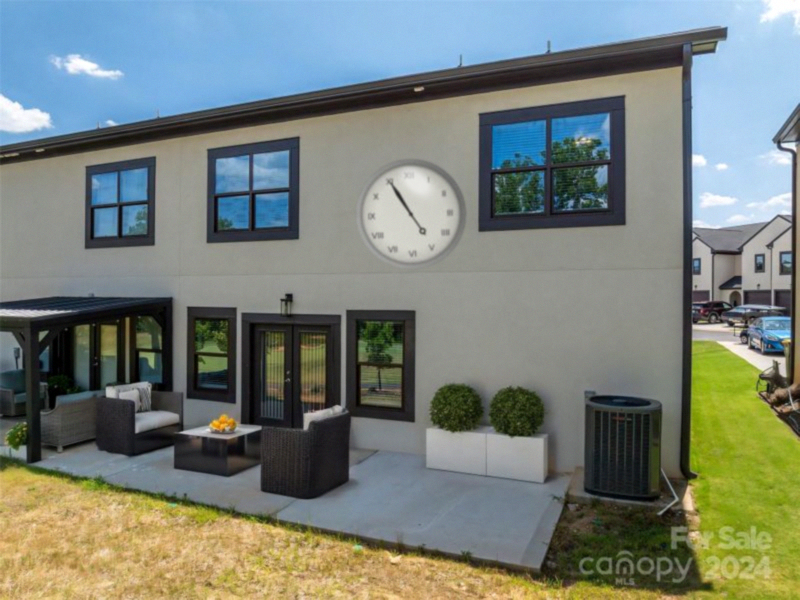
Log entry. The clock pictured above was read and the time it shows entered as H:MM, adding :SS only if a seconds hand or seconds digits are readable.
4:55
